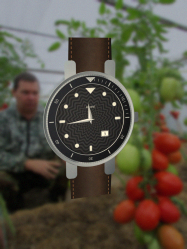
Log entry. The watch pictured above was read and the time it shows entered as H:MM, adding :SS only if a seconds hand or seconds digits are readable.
11:44
